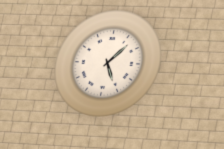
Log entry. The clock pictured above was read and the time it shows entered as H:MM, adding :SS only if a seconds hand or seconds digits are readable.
5:07
